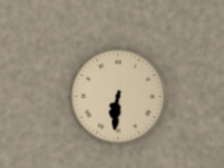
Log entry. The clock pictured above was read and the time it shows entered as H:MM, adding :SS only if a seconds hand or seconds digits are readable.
6:31
